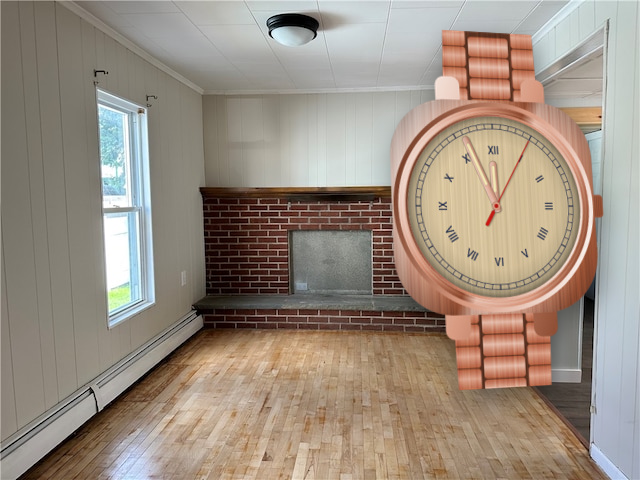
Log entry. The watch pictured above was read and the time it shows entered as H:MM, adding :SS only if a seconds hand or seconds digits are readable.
11:56:05
